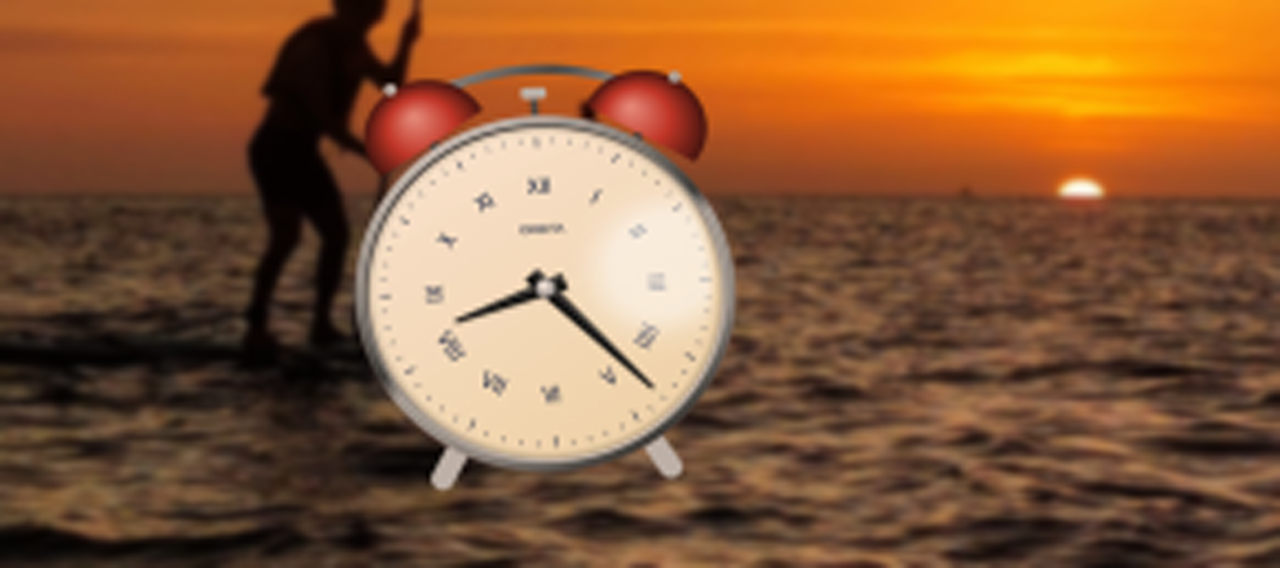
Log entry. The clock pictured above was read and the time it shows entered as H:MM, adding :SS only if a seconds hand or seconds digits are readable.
8:23
